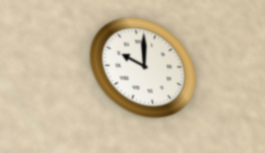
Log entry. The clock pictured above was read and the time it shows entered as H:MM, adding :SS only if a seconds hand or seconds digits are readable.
10:02
